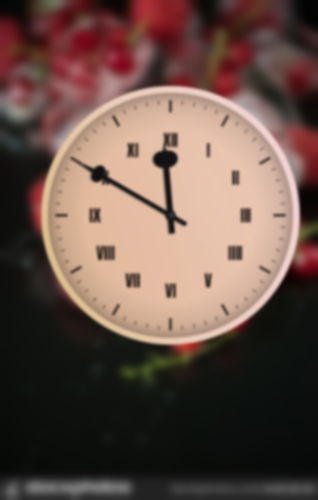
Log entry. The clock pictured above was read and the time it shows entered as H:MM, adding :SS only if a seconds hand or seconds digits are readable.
11:50
